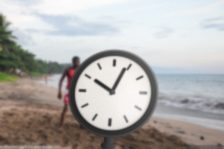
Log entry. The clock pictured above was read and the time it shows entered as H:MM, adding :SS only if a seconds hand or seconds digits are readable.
10:04
